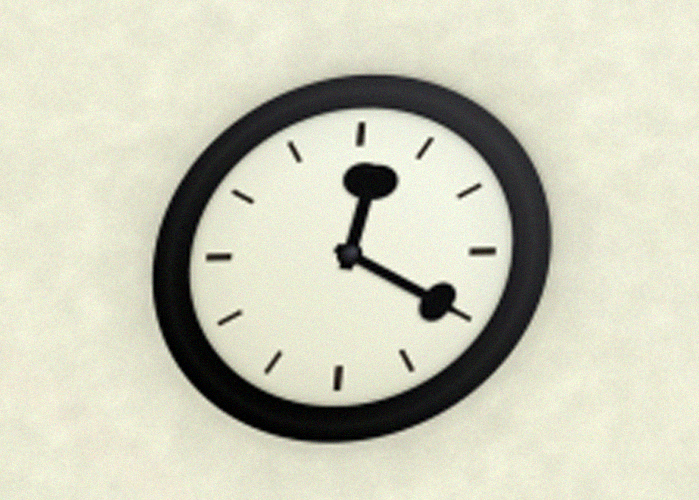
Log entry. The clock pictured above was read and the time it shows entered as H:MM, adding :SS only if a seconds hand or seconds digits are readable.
12:20
